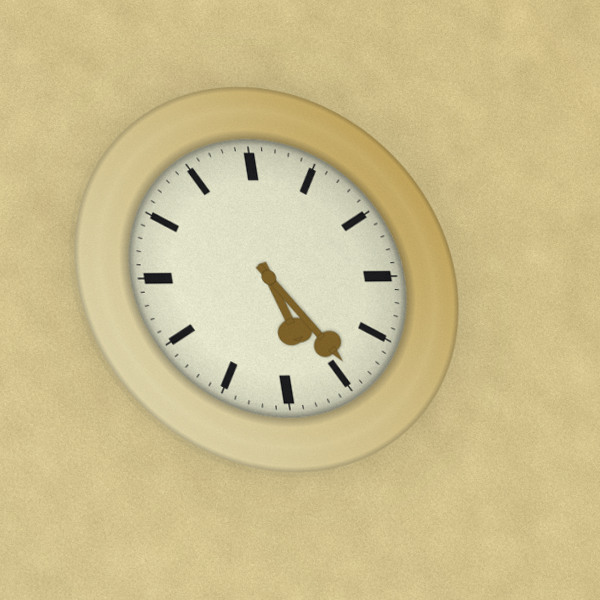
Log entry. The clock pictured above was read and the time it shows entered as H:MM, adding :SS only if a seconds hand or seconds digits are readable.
5:24
